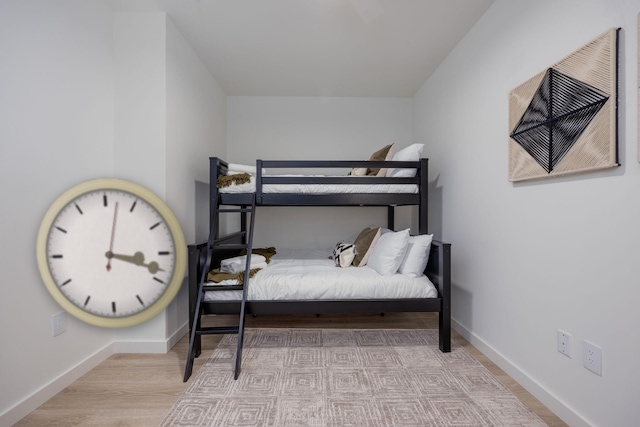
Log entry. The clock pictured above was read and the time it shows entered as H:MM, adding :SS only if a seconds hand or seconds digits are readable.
3:18:02
